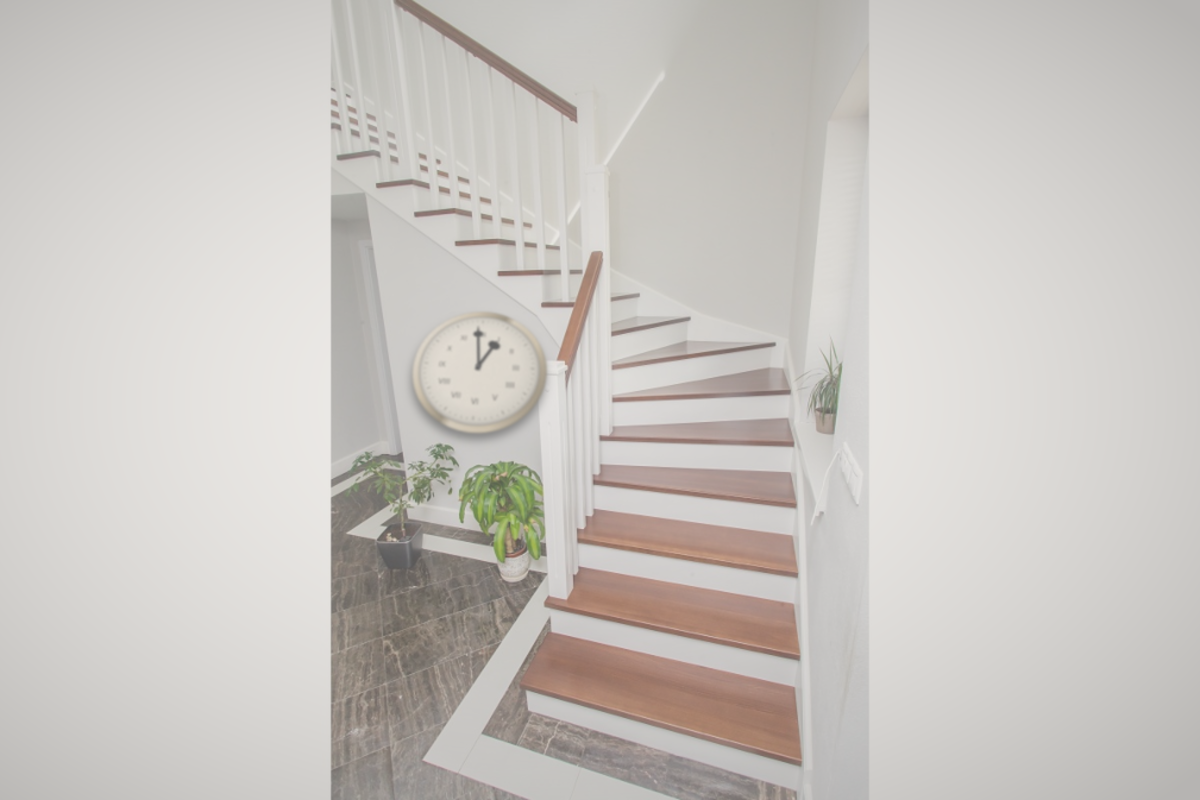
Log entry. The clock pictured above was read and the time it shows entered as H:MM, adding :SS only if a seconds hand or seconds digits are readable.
12:59
